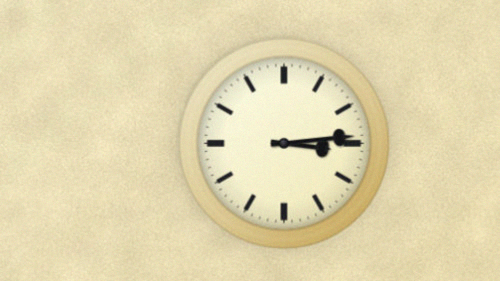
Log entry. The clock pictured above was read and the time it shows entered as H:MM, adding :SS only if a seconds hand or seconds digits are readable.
3:14
